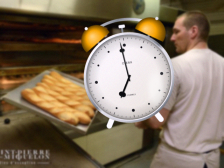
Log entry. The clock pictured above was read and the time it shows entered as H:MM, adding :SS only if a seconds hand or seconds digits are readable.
6:59
